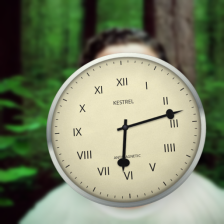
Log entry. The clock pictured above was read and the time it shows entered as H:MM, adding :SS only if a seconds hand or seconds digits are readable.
6:13
